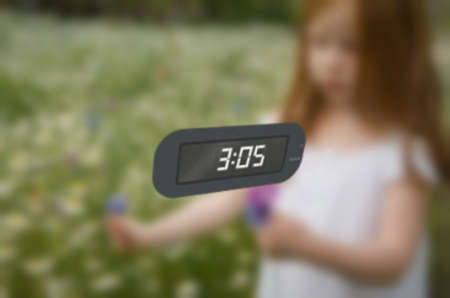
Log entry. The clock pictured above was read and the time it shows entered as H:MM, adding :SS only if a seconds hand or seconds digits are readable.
3:05
